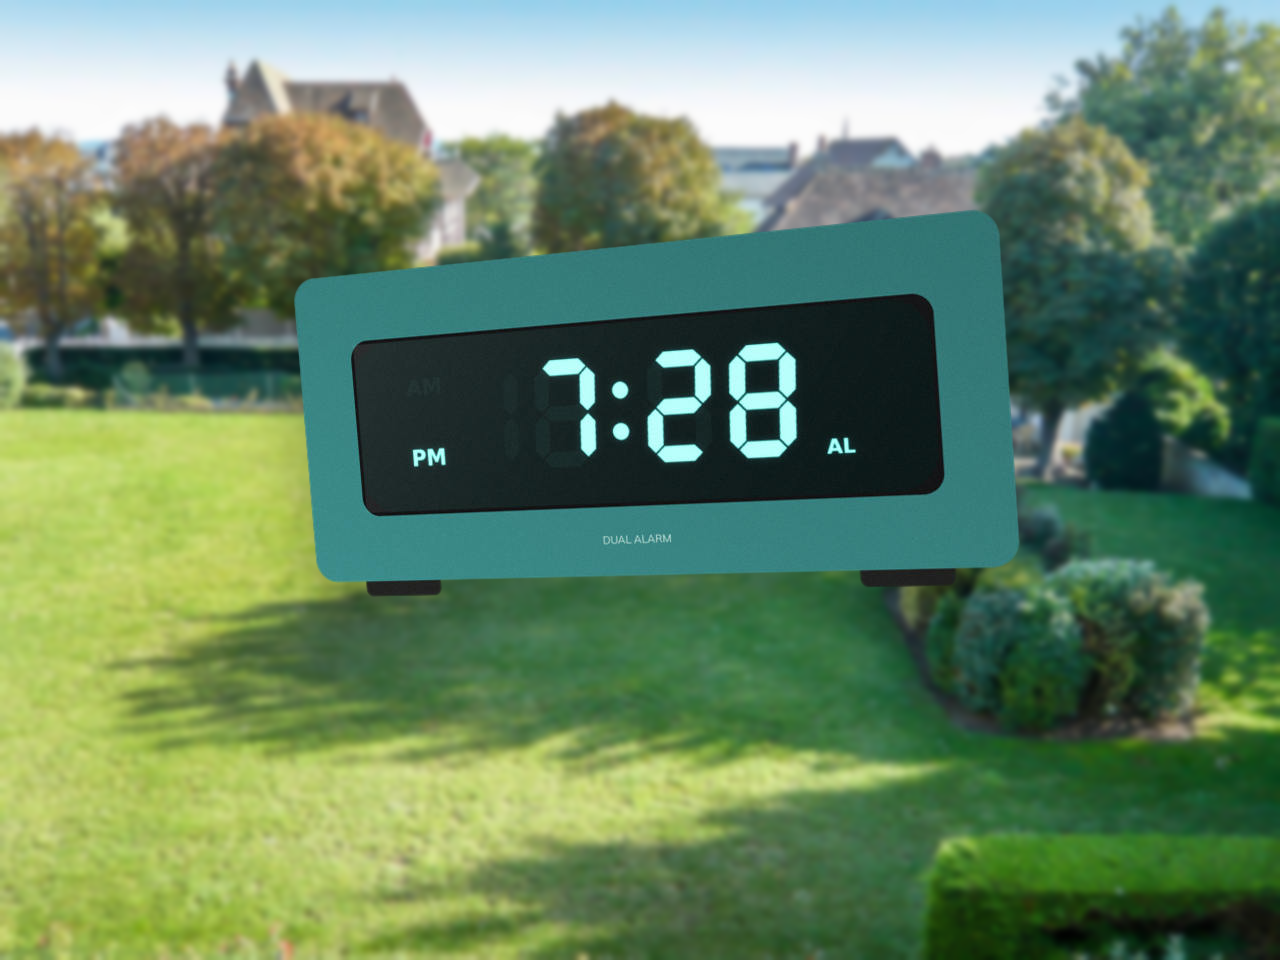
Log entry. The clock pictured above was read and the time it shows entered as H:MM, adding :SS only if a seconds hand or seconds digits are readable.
7:28
